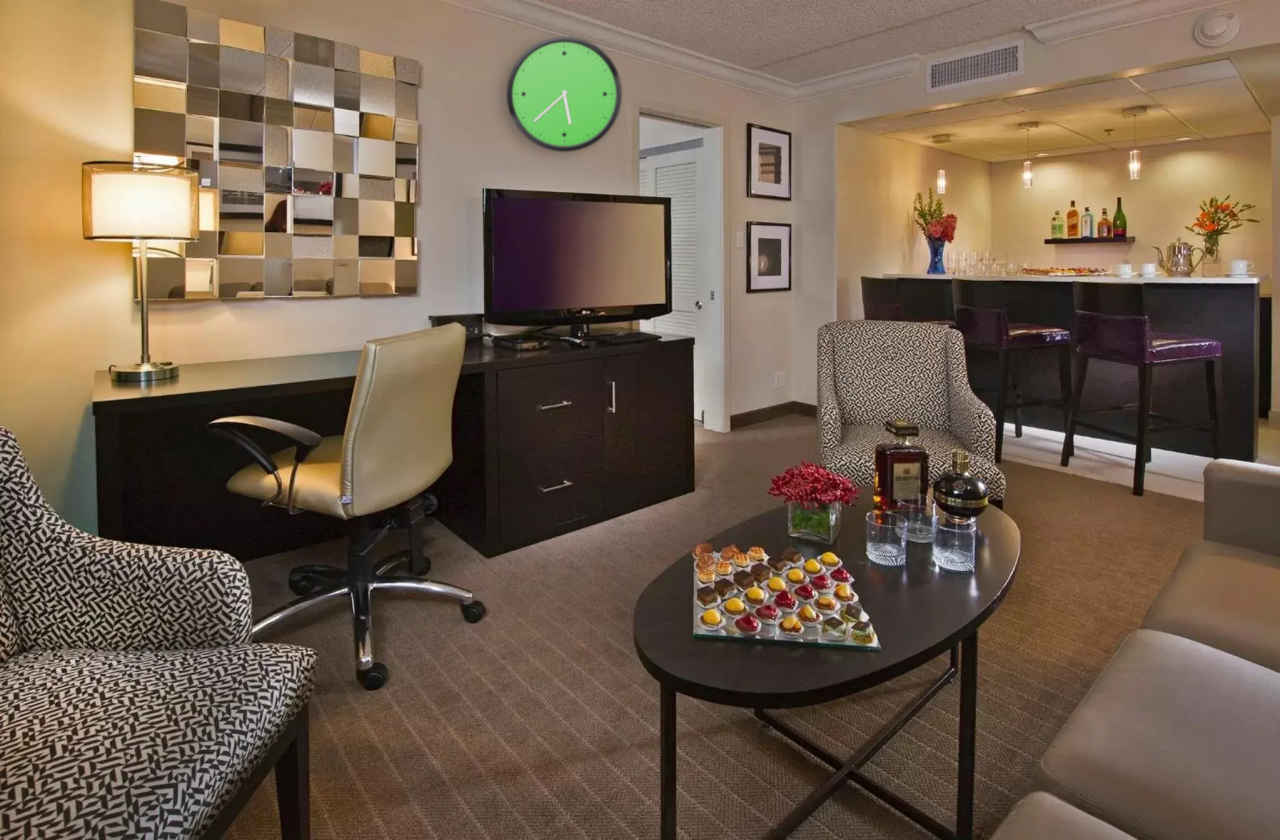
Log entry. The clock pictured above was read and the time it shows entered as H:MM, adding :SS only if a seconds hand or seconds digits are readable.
5:38
